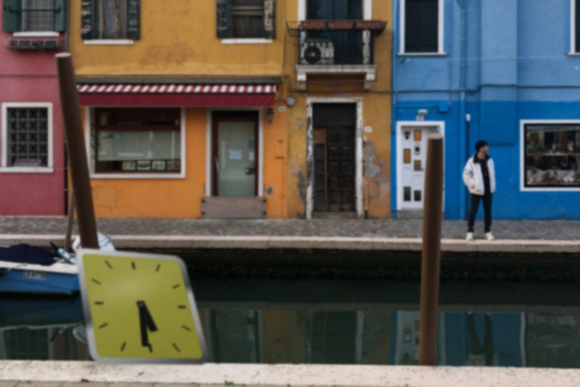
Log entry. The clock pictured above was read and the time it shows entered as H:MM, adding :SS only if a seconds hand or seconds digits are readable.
5:31
